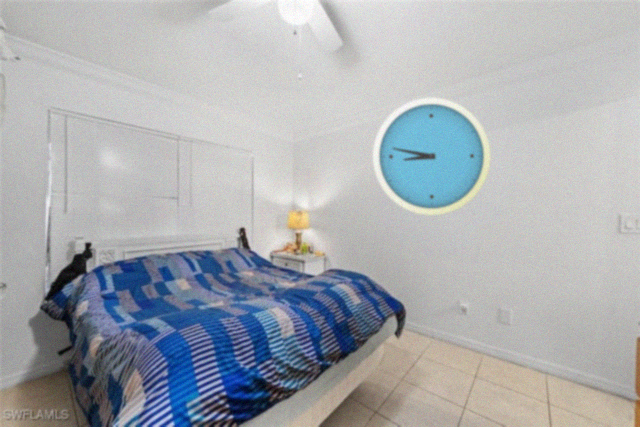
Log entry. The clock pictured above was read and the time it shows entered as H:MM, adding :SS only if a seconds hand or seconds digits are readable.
8:47
